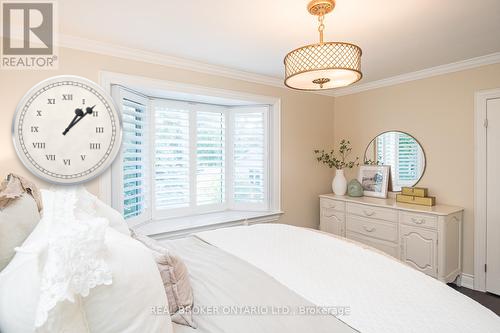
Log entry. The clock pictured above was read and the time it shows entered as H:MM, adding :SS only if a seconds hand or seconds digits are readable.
1:08
